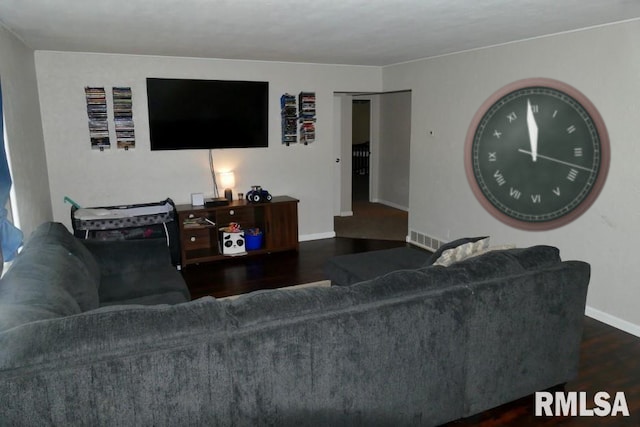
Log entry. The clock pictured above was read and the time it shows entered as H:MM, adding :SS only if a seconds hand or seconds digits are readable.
11:59:18
